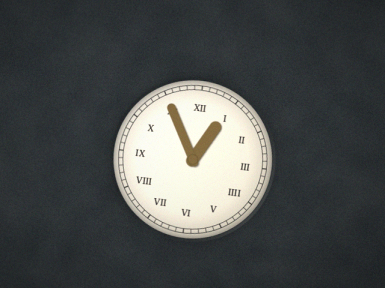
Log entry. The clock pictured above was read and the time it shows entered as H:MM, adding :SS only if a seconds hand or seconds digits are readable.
12:55
